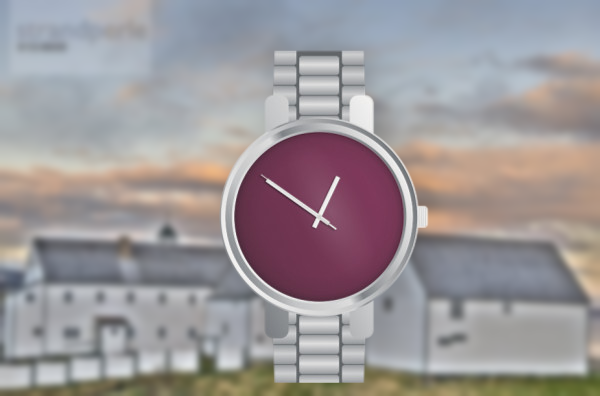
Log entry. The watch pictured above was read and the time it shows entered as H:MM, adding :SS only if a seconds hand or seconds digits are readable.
12:50:51
